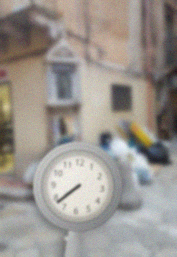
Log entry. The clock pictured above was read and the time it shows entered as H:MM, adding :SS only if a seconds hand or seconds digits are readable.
7:38
